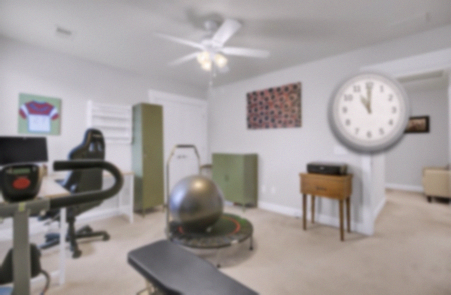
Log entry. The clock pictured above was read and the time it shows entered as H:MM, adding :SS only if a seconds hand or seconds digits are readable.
11:00
